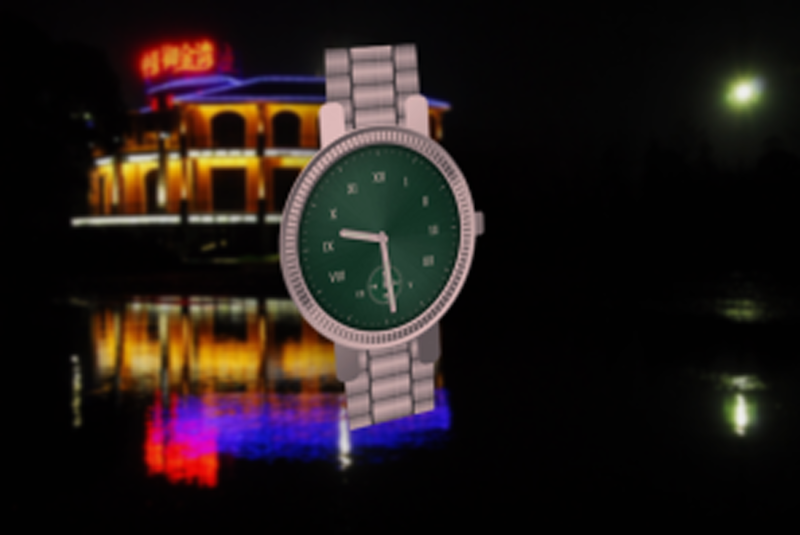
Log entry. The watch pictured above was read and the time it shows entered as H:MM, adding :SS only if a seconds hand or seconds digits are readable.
9:29
